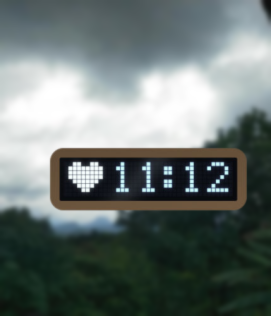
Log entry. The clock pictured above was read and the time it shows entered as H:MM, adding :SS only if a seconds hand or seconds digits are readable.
11:12
